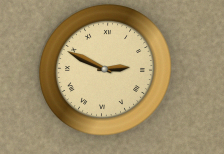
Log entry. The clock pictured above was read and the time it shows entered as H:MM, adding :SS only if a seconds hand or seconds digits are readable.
2:49
